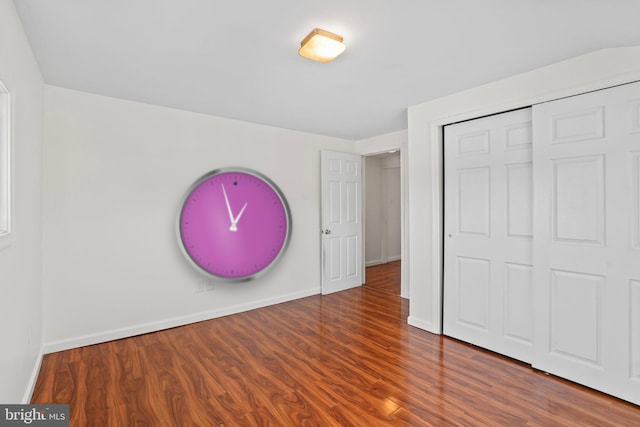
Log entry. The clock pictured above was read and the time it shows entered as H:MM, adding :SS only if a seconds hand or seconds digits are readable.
12:57
